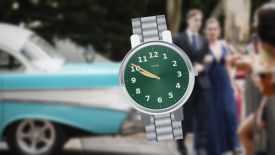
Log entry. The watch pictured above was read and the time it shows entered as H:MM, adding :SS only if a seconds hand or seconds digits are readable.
9:51
